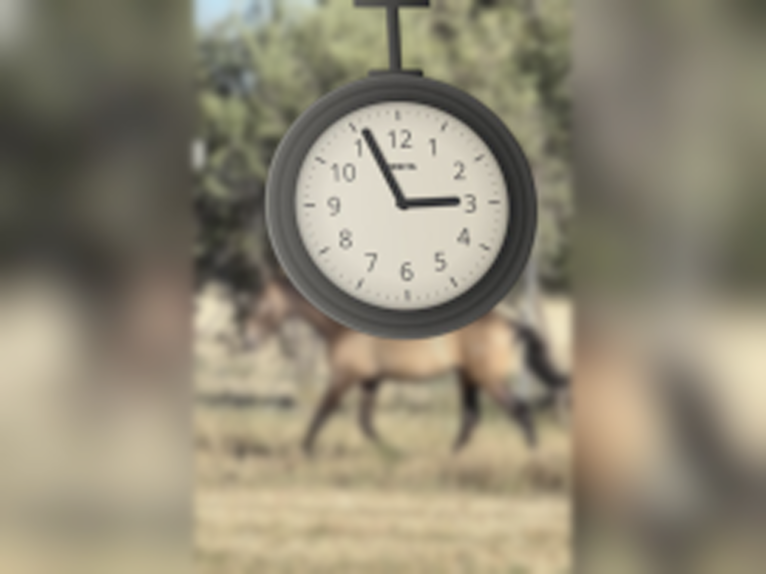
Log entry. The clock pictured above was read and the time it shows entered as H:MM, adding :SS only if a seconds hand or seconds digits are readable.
2:56
